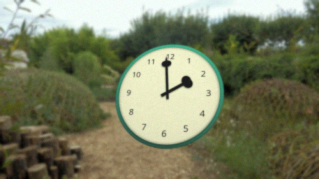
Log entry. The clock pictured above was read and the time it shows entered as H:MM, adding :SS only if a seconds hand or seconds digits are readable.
1:59
